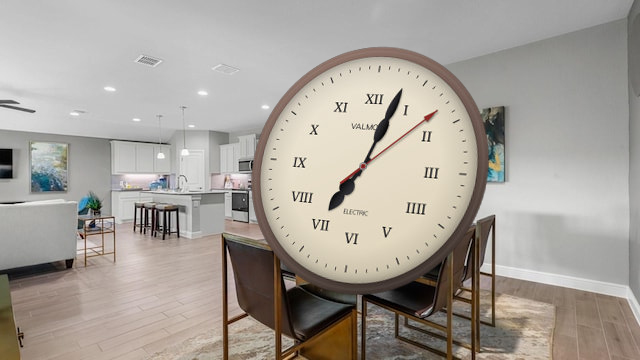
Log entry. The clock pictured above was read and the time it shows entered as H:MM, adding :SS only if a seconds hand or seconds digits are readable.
7:03:08
